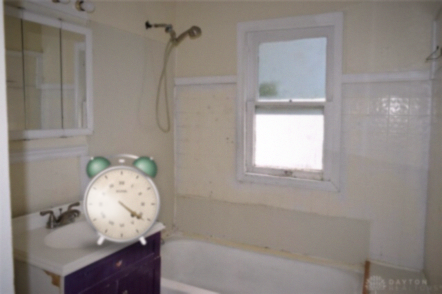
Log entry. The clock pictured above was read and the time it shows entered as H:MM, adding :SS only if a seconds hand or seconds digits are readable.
4:21
